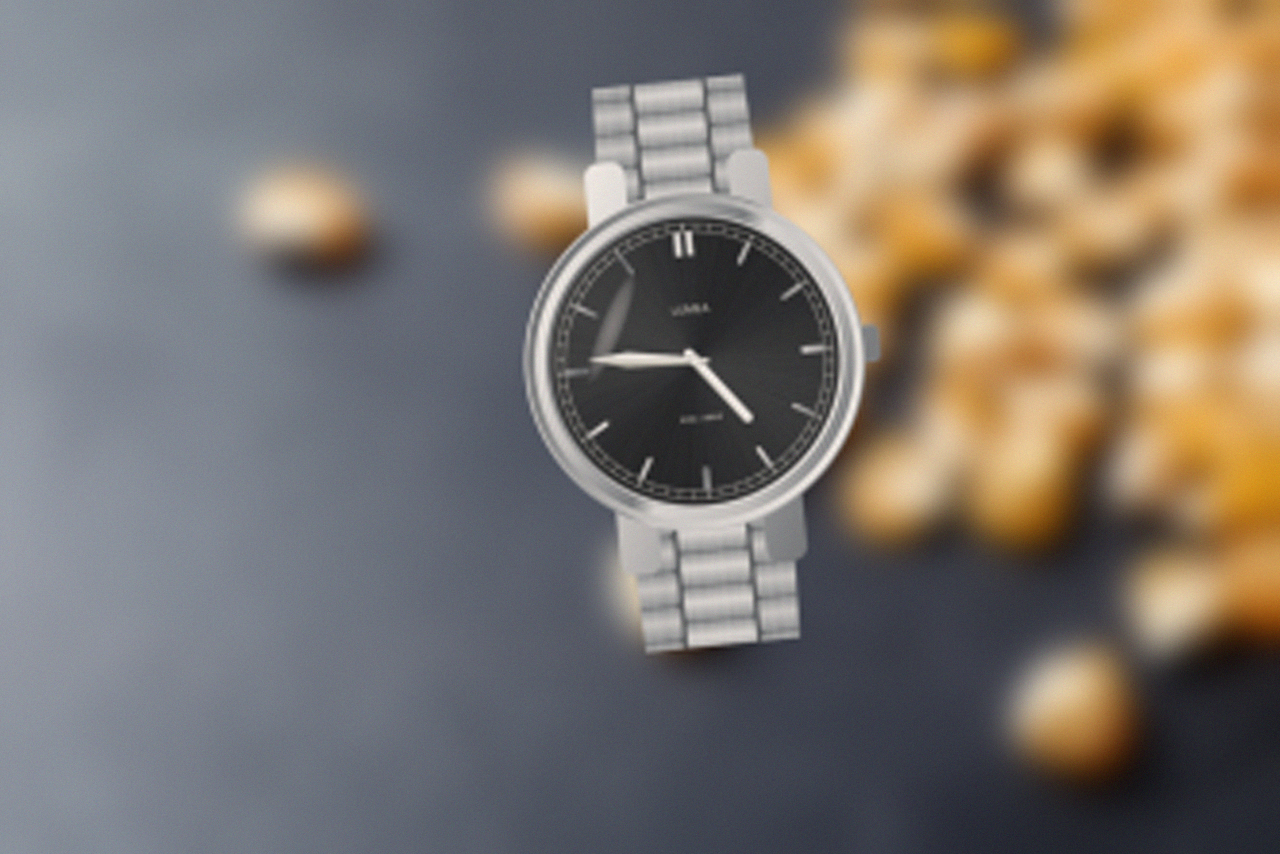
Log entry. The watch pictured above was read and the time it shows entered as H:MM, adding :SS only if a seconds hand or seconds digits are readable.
4:46
